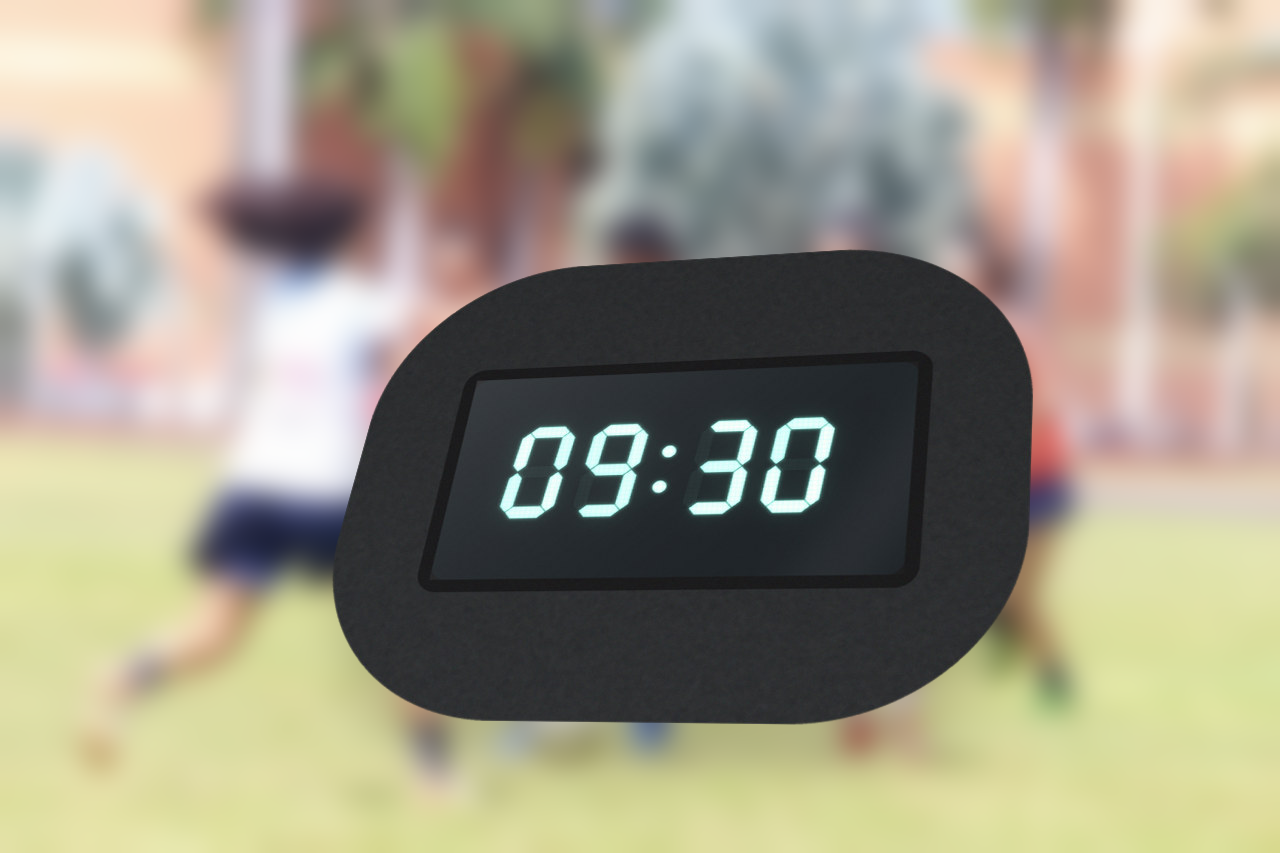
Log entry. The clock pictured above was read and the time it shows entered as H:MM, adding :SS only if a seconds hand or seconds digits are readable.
9:30
